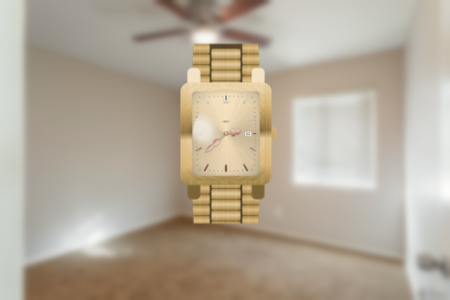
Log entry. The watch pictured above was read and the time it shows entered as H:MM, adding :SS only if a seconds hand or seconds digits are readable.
2:38
